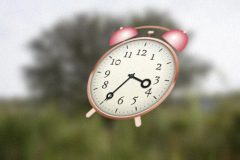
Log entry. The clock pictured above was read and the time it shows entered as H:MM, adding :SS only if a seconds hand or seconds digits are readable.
3:35
